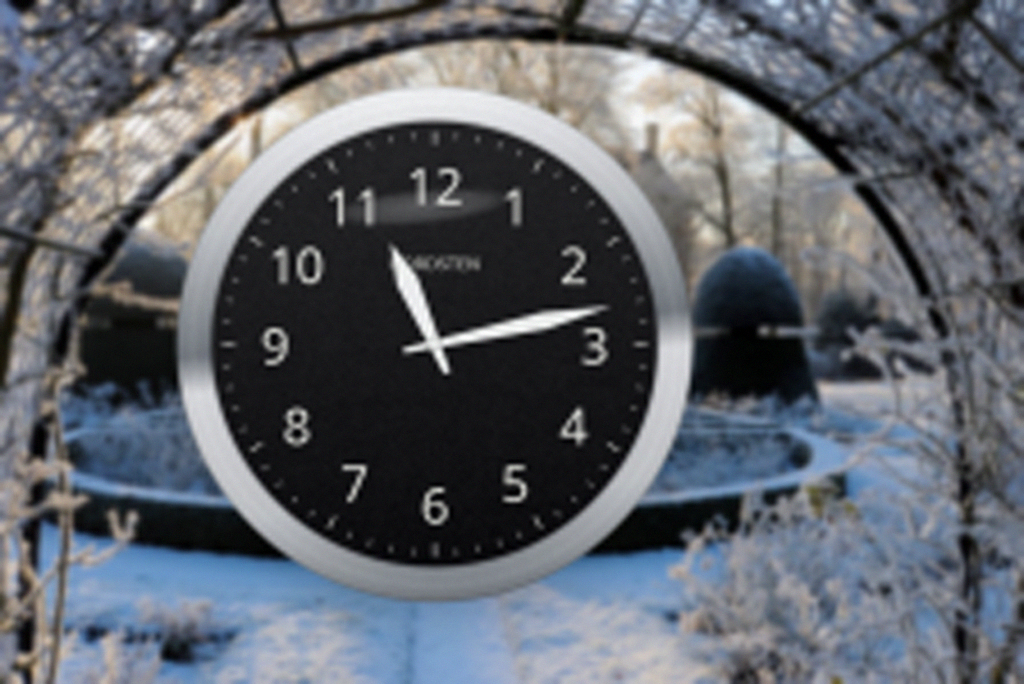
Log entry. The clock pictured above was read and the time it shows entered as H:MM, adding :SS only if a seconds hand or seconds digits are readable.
11:13
